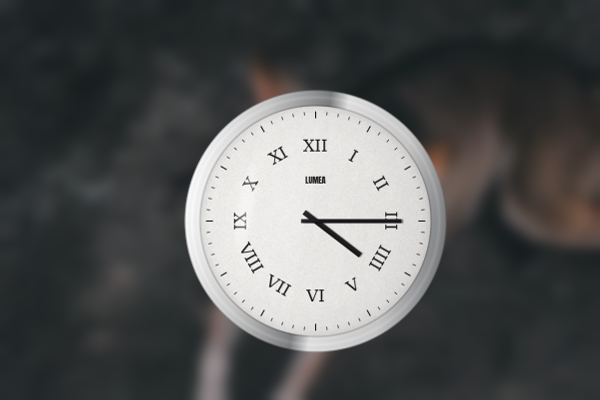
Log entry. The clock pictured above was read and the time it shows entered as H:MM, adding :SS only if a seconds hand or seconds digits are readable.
4:15
